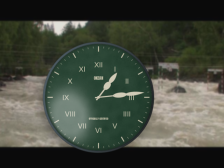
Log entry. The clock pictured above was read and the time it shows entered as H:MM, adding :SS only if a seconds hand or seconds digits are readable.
1:14
